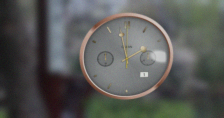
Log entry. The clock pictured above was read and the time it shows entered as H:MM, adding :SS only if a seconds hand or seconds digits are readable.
1:58
